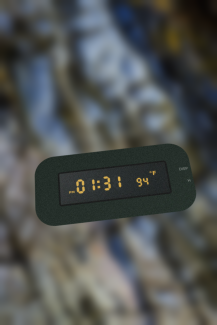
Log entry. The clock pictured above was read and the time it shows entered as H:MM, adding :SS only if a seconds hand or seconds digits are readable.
1:31
